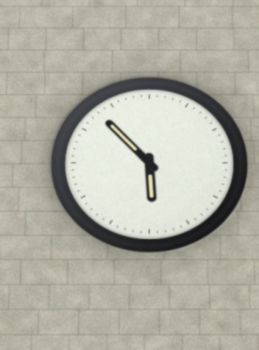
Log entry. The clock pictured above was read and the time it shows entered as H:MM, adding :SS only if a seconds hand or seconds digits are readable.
5:53
